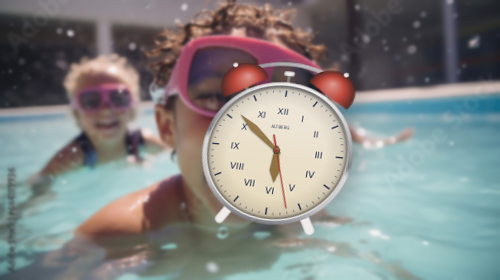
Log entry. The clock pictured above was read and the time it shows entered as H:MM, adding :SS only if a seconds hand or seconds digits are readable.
5:51:27
